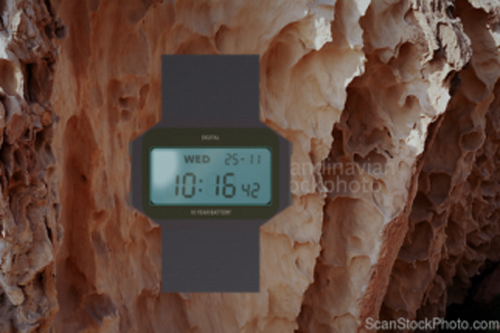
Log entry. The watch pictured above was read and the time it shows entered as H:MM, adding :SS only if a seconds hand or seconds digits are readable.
10:16:42
